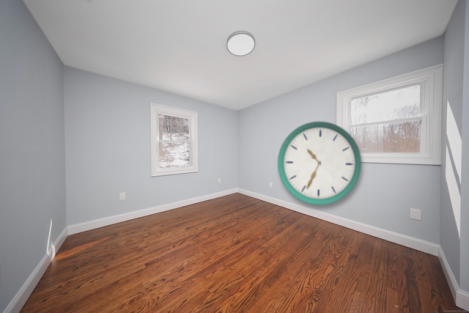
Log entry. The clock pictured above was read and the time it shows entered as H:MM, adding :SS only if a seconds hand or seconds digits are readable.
10:34
